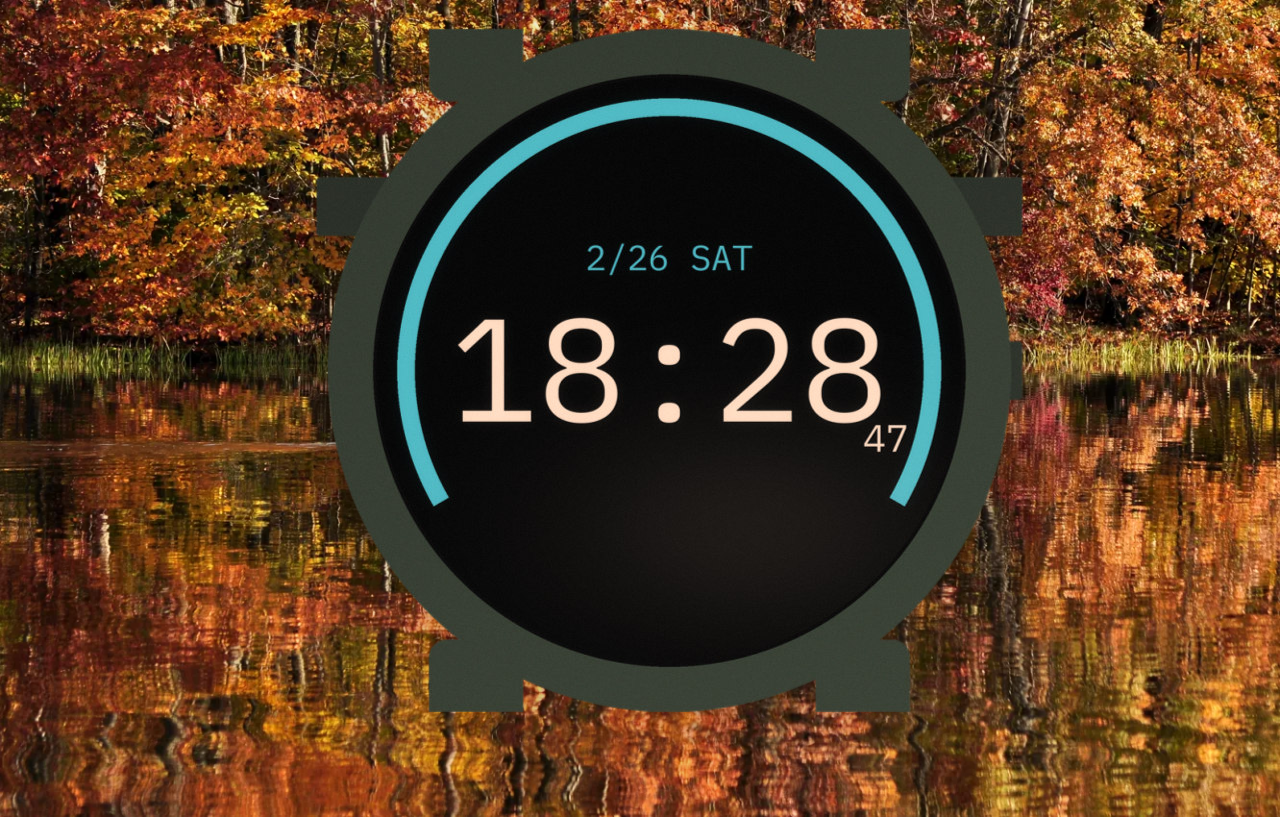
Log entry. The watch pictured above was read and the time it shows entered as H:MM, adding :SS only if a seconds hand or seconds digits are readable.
18:28:47
